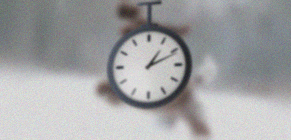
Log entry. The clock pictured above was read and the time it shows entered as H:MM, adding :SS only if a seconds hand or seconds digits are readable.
1:11
